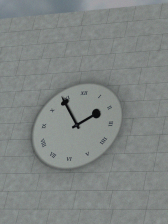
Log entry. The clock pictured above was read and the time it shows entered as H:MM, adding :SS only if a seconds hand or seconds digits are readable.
1:54
